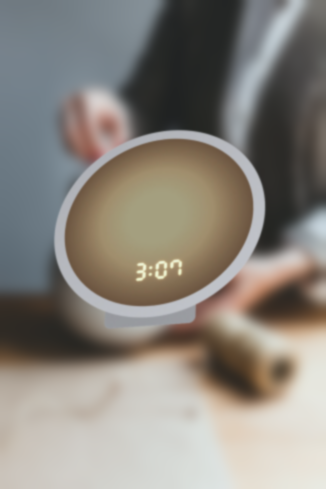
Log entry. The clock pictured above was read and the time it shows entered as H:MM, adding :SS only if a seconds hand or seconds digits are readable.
3:07
